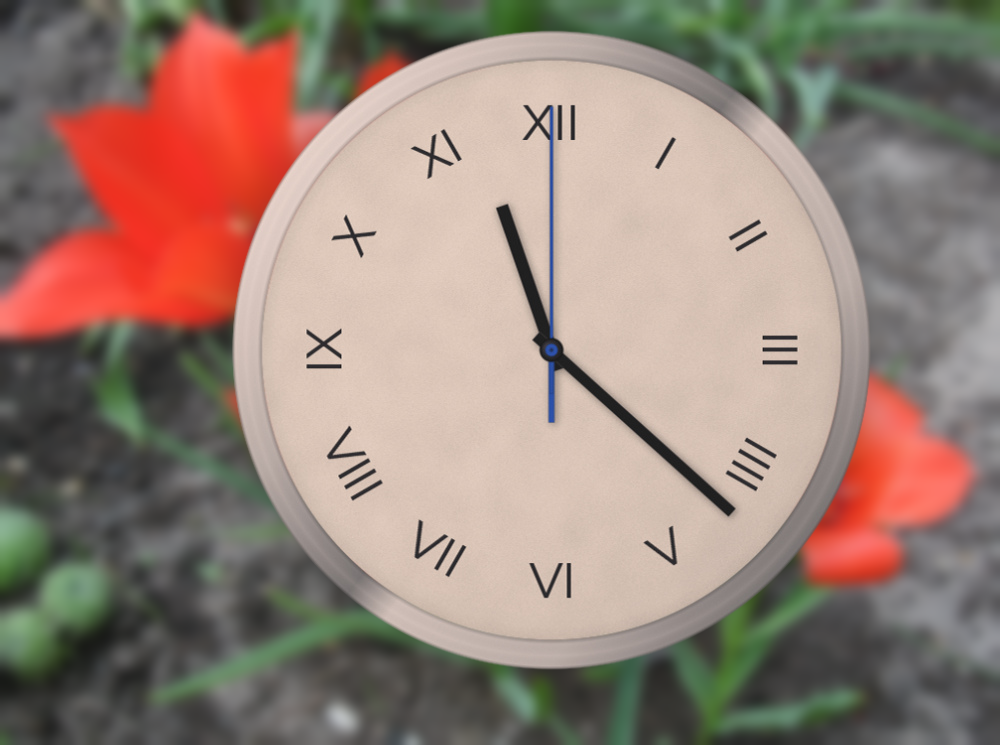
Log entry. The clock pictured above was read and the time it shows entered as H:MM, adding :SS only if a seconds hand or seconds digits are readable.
11:22:00
